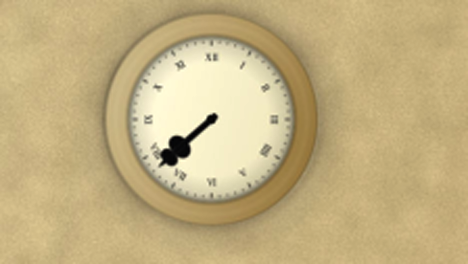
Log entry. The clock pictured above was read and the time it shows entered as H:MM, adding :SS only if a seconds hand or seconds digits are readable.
7:38
